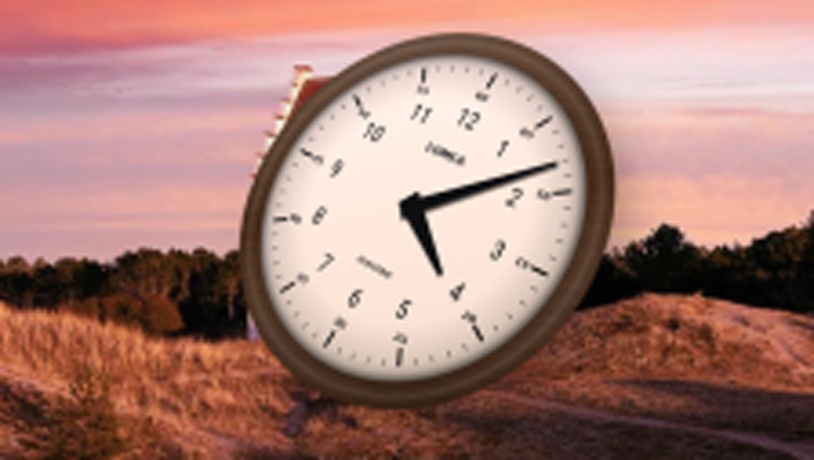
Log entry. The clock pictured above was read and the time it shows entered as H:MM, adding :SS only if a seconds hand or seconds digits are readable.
4:08
